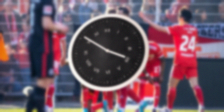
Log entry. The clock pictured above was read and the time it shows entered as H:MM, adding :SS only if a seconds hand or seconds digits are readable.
3:51
